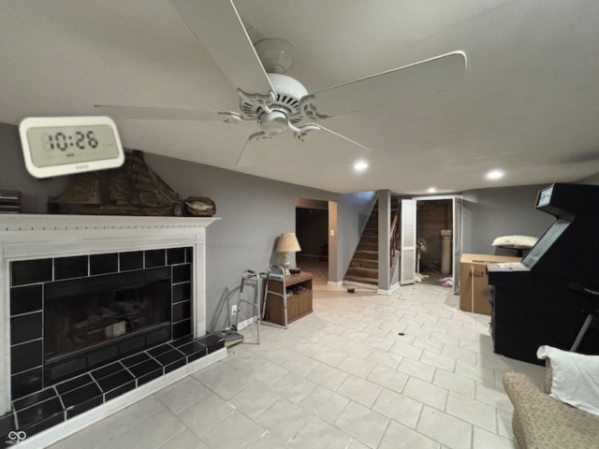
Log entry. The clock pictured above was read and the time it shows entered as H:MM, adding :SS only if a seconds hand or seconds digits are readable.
10:26
